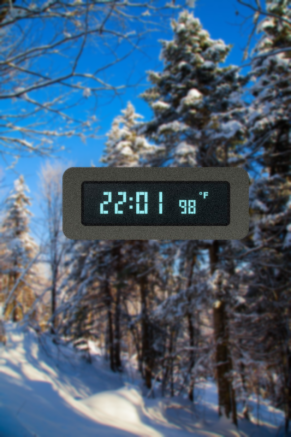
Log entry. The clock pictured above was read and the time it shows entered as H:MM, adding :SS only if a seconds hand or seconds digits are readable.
22:01
